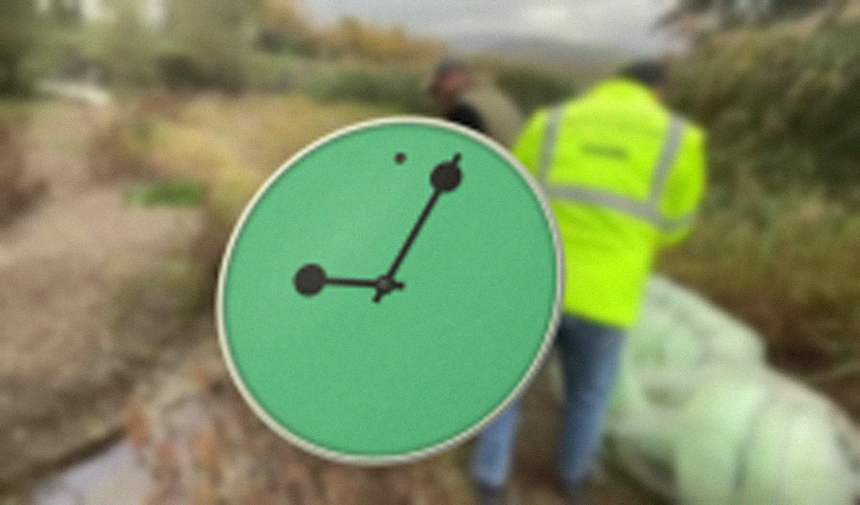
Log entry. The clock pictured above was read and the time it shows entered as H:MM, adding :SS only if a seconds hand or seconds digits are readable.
9:04
